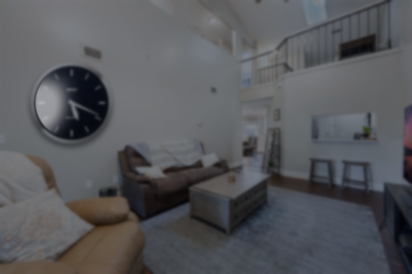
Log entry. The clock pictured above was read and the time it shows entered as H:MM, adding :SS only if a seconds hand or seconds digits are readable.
5:19
